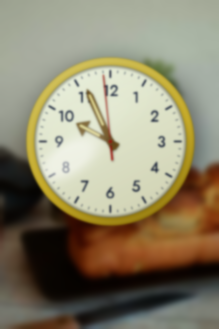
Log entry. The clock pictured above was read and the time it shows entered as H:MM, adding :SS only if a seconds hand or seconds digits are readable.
9:55:59
